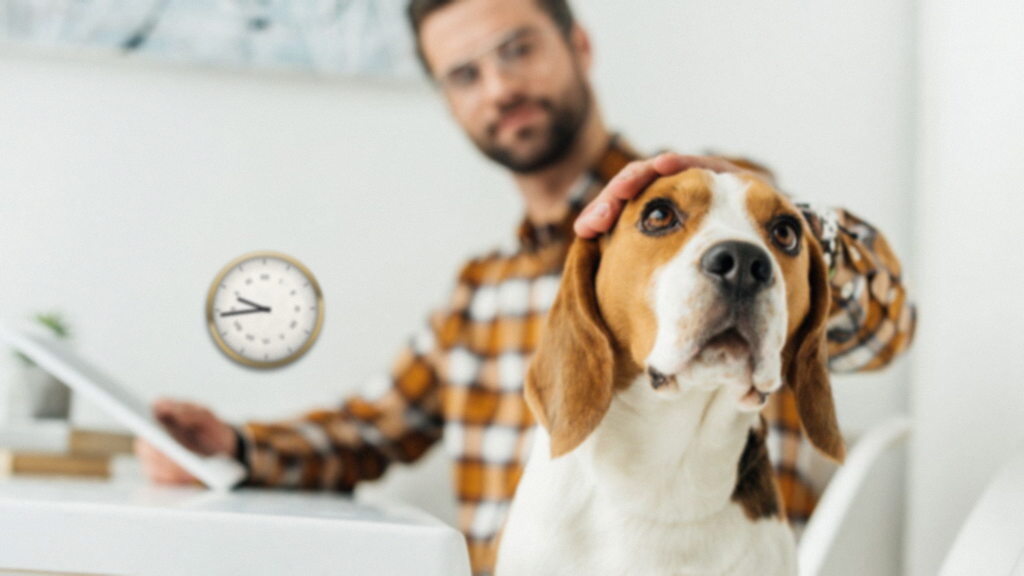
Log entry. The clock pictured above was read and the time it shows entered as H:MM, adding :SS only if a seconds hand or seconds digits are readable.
9:44
